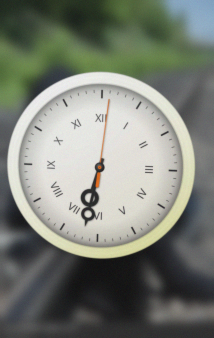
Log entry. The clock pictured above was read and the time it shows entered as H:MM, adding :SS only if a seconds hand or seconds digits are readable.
6:32:01
